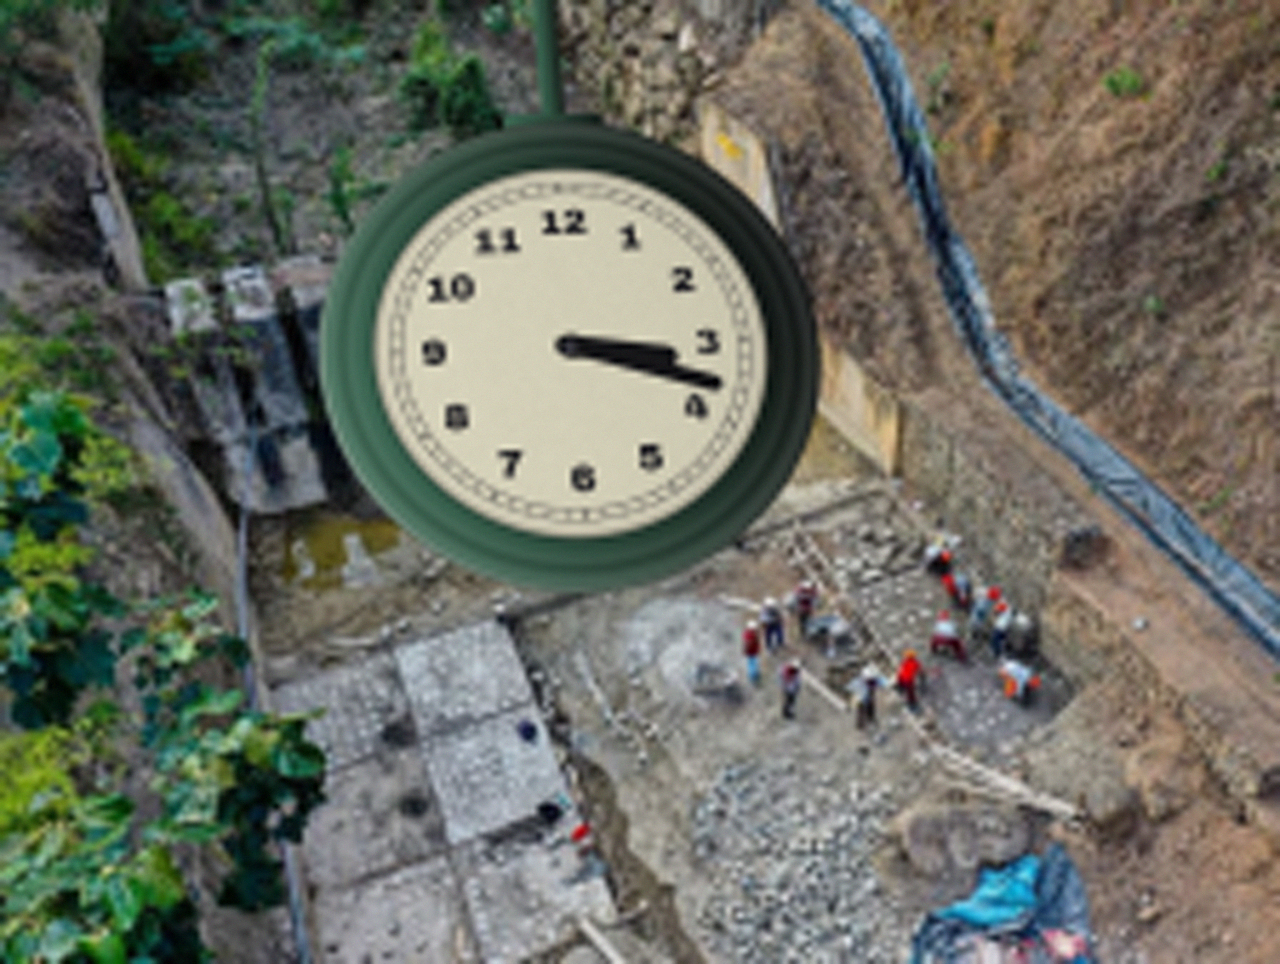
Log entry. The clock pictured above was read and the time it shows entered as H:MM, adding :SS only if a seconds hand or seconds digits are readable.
3:18
